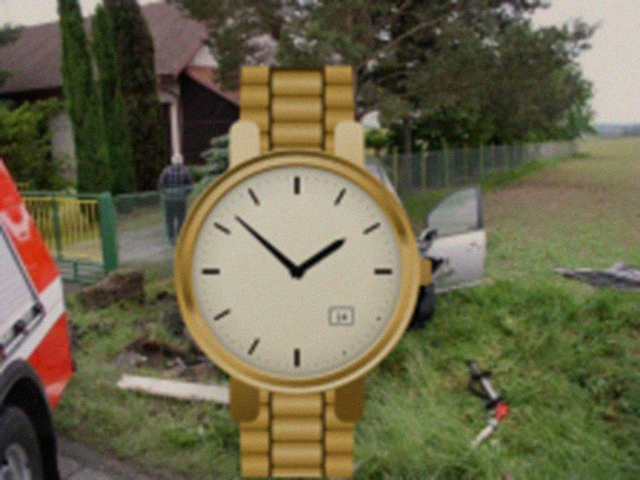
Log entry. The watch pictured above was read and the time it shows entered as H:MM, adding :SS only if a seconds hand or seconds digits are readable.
1:52
